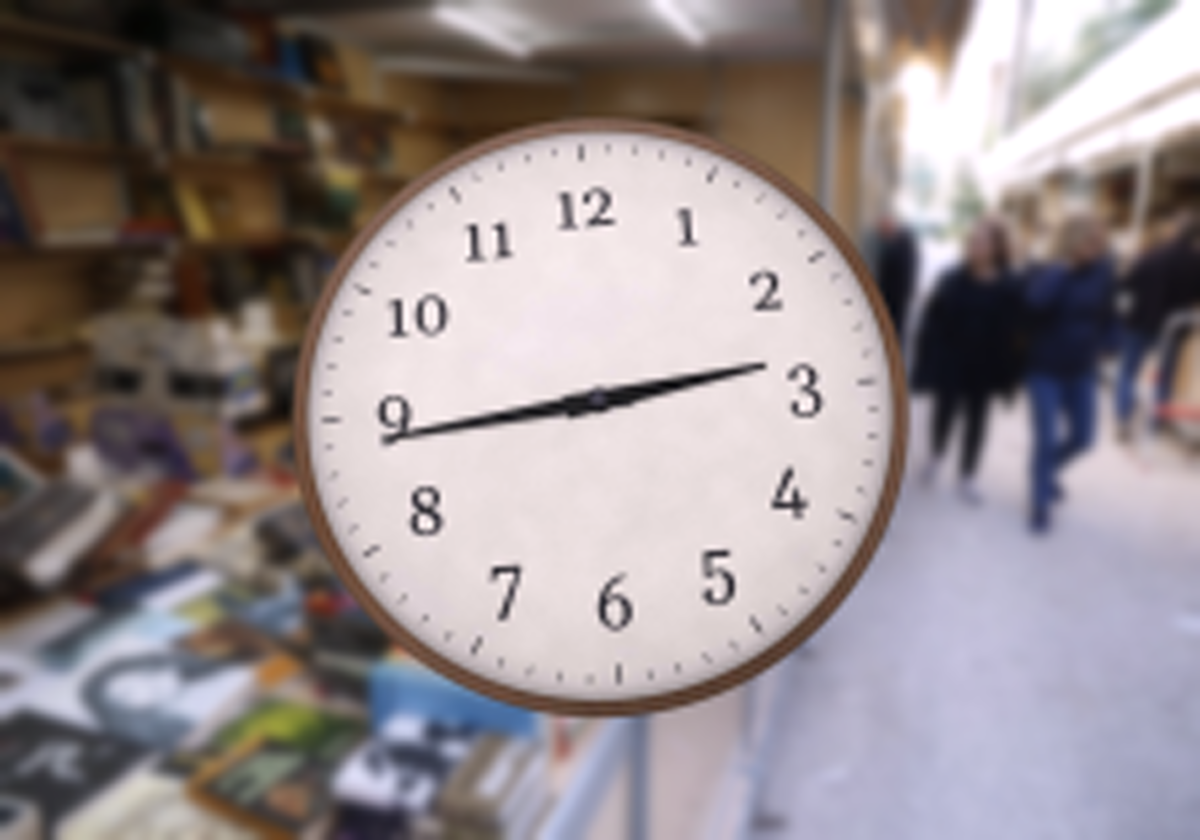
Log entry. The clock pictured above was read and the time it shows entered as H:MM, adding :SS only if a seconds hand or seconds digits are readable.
2:44
